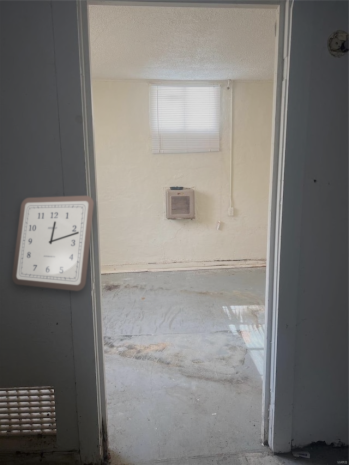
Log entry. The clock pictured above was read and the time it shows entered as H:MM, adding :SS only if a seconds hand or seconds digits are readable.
12:12
